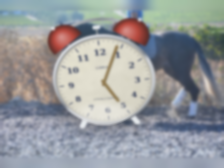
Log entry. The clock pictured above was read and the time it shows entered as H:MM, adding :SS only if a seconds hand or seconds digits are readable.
5:04
